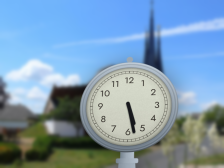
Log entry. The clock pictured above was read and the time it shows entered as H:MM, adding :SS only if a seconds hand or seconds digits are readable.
5:28
